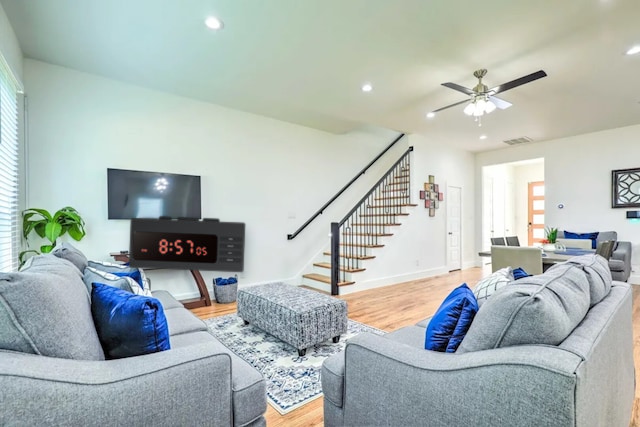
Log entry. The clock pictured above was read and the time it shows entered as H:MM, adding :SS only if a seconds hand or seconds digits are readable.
8:57
